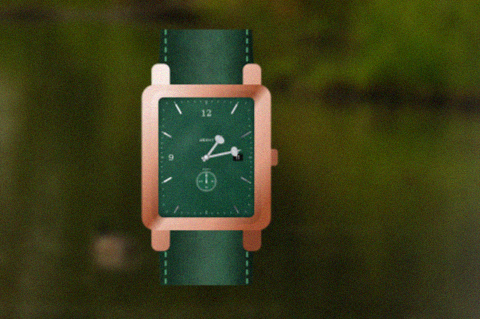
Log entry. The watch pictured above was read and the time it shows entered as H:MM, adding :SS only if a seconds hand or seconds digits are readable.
1:13
